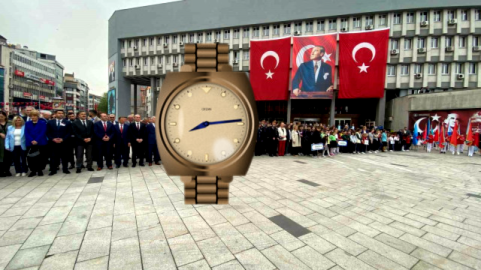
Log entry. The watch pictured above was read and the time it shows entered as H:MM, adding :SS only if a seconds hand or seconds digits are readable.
8:14
